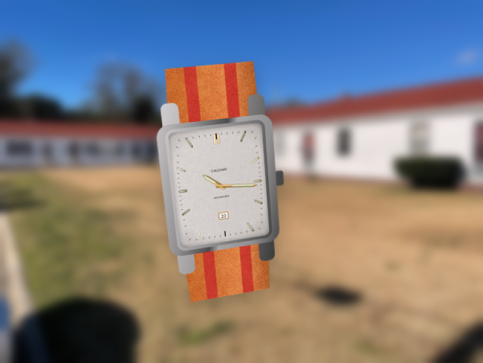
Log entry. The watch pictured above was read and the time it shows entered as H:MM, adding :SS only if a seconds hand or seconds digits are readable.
10:16
